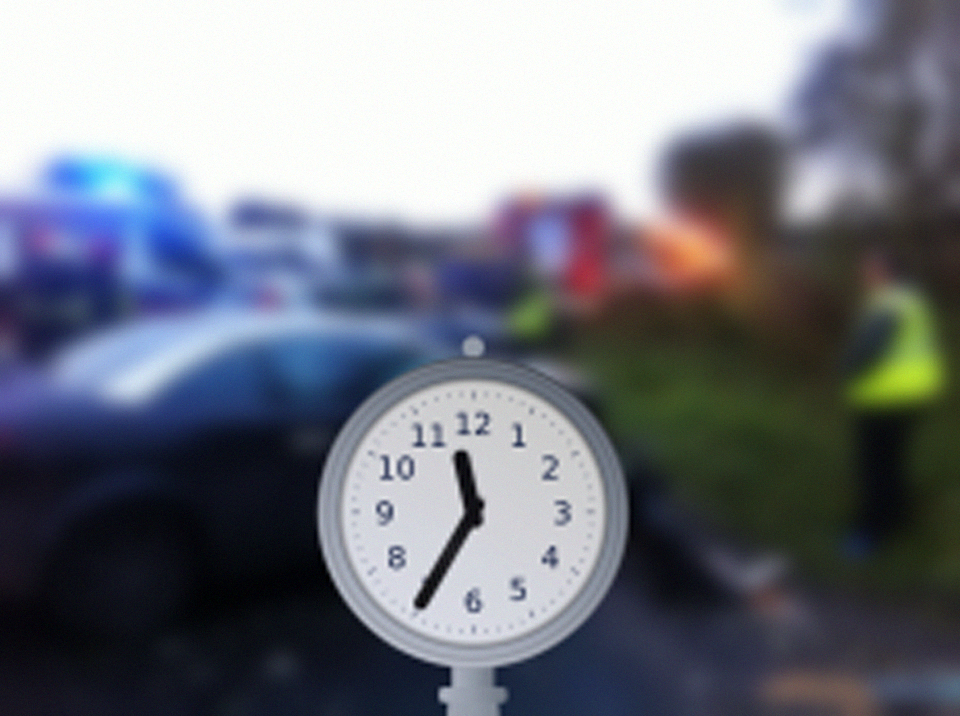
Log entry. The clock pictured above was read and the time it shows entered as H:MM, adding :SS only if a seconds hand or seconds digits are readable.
11:35
